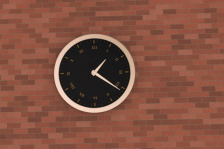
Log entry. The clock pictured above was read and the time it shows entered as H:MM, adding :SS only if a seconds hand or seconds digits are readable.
1:21
